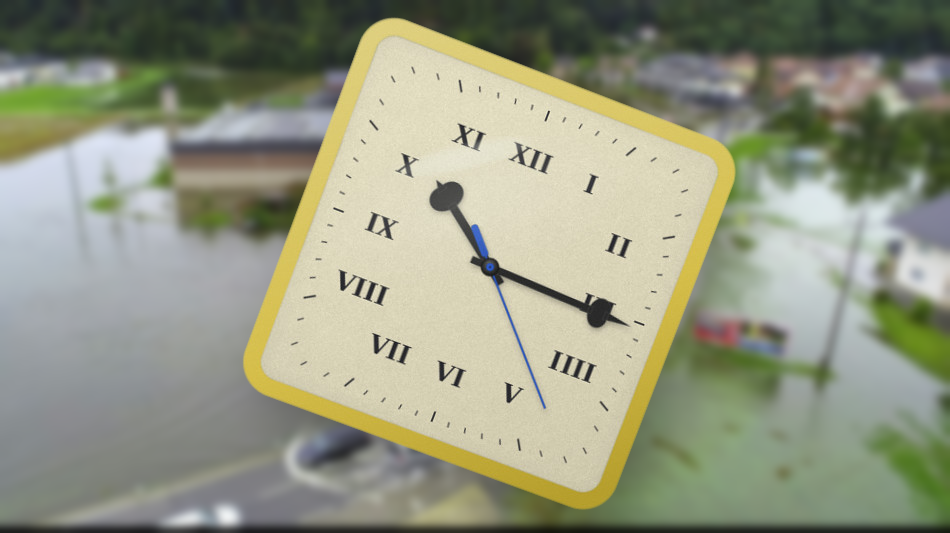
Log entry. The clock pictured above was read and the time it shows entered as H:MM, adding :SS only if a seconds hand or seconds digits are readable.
10:15:23
